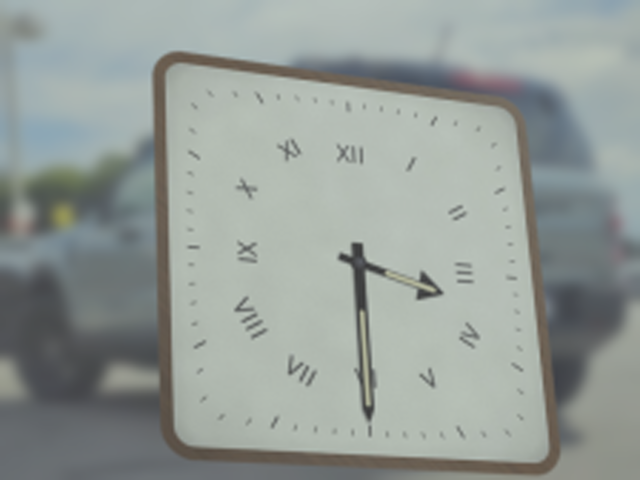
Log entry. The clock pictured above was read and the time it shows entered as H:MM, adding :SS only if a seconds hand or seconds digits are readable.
3:30
